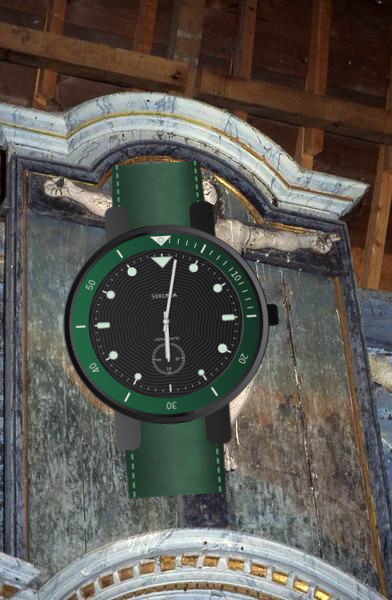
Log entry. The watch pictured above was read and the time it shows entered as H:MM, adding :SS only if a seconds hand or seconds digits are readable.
6:02
